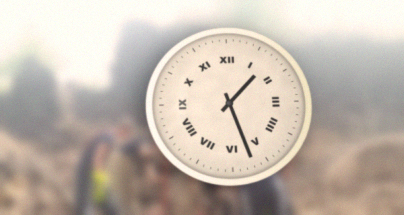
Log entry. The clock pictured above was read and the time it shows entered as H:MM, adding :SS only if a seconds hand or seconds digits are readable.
1:27
